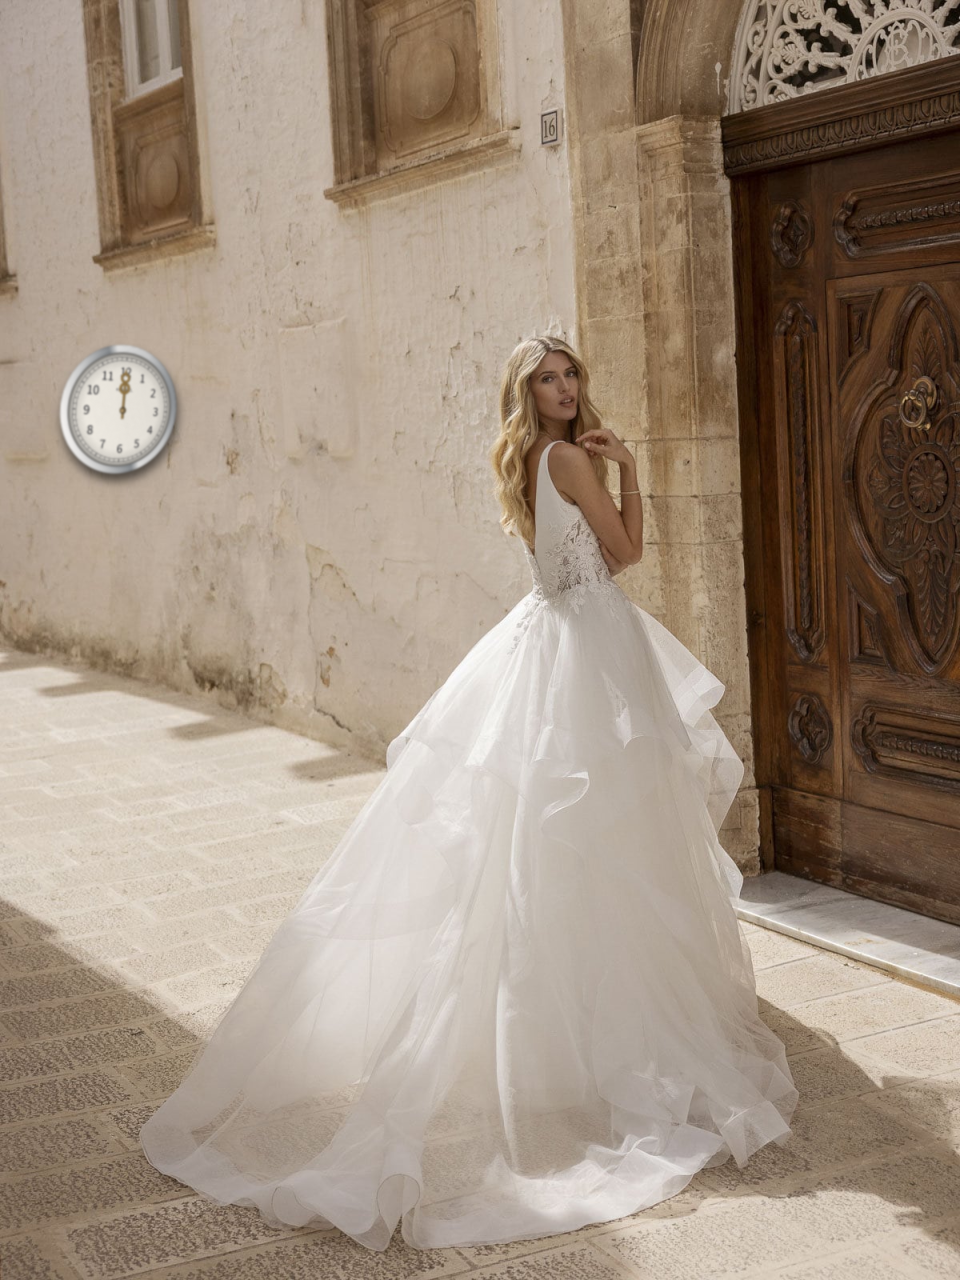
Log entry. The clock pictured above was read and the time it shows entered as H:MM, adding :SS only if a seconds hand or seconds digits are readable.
12:00
